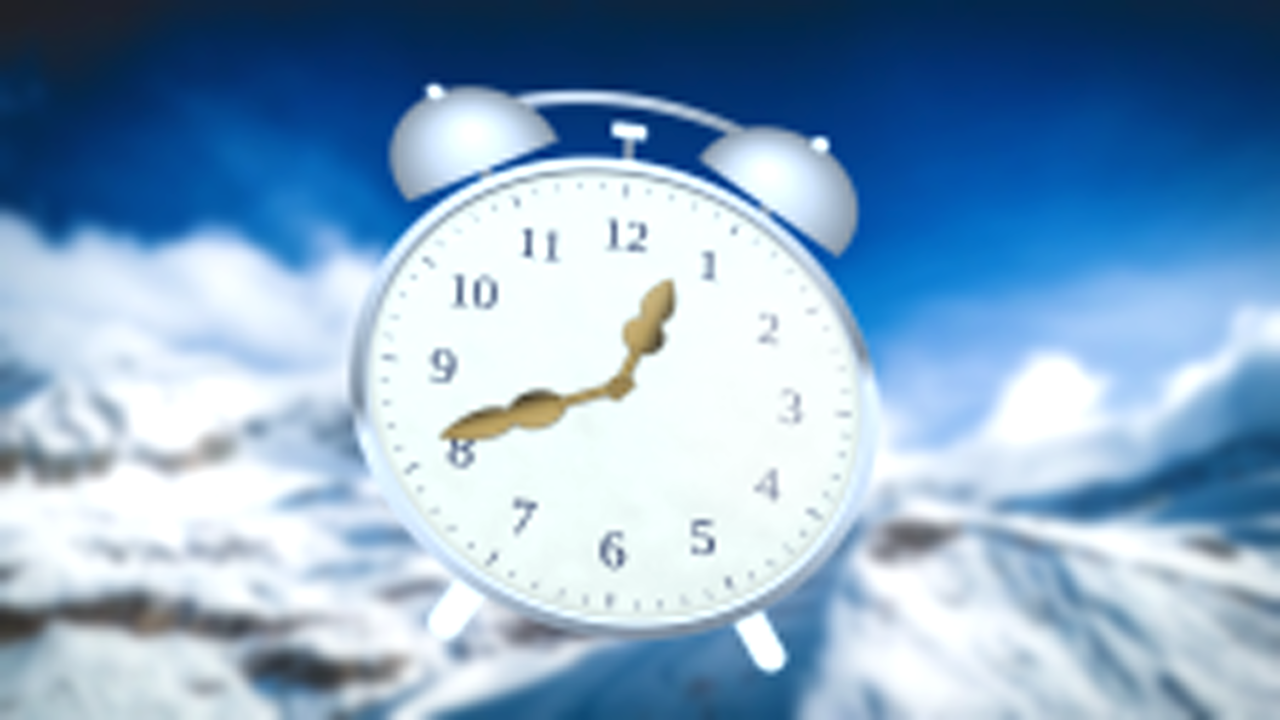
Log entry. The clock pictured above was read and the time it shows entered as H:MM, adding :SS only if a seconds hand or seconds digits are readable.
12:41
